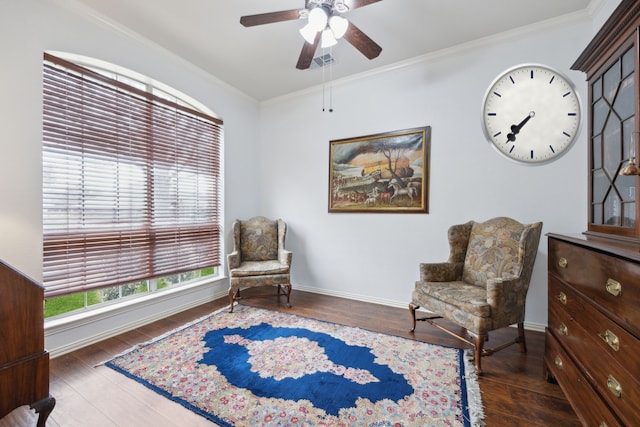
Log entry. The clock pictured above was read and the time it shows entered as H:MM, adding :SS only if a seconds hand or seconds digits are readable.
7:37
